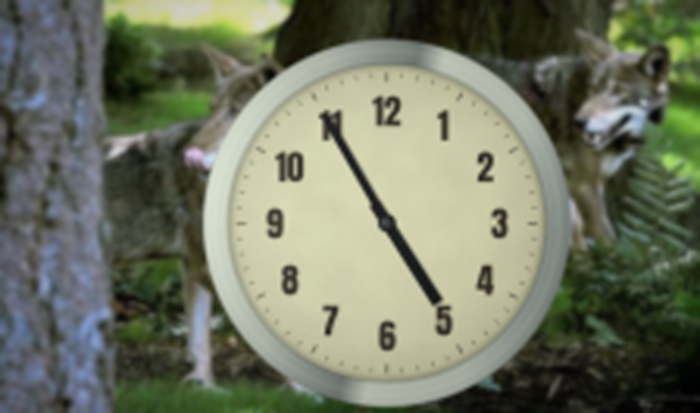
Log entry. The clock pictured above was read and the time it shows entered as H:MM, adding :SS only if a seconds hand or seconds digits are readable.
4:55
